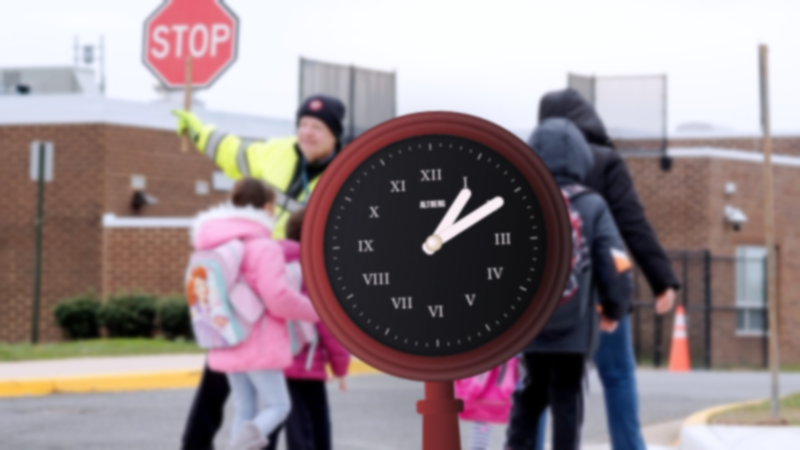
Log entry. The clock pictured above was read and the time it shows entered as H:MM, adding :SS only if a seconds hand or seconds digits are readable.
1:10
